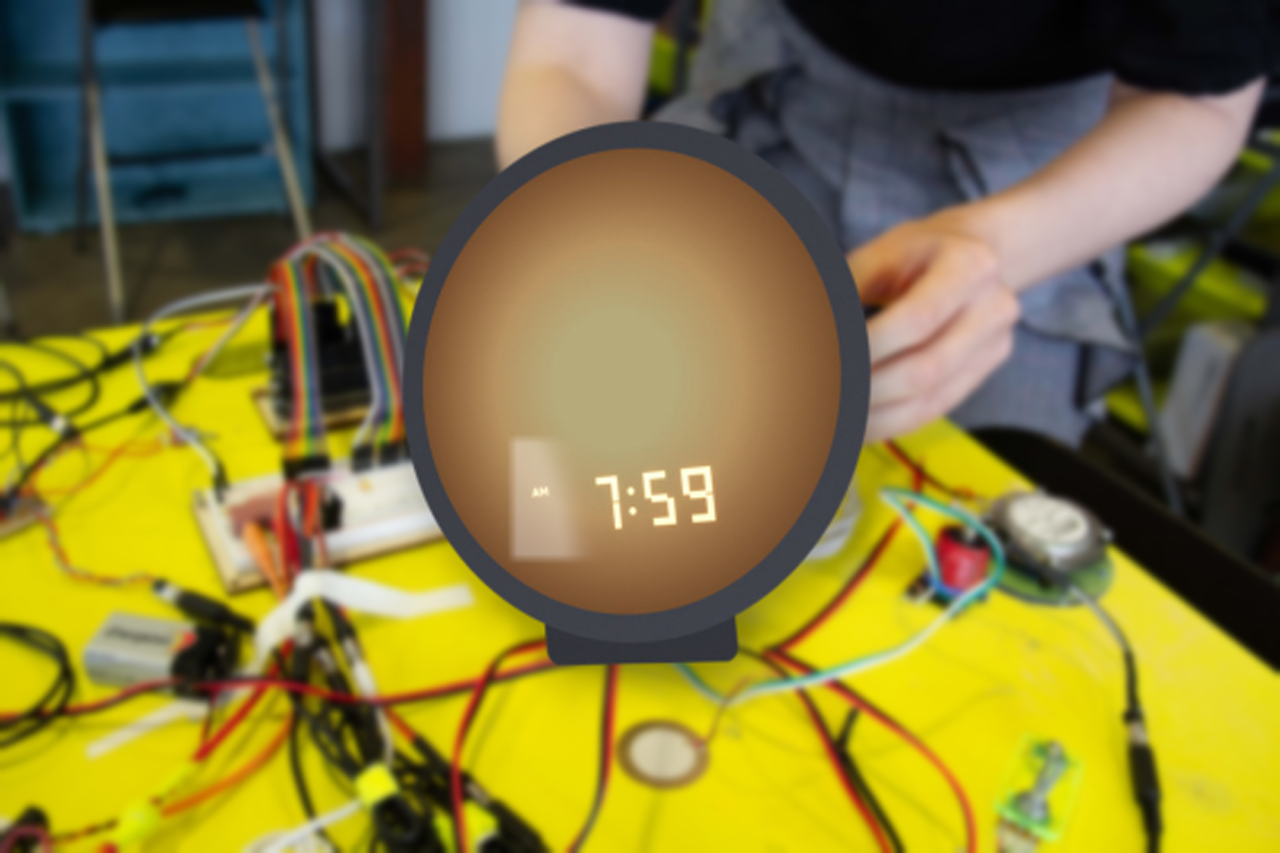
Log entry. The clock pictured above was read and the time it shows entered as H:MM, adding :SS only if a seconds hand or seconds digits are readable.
7:59
